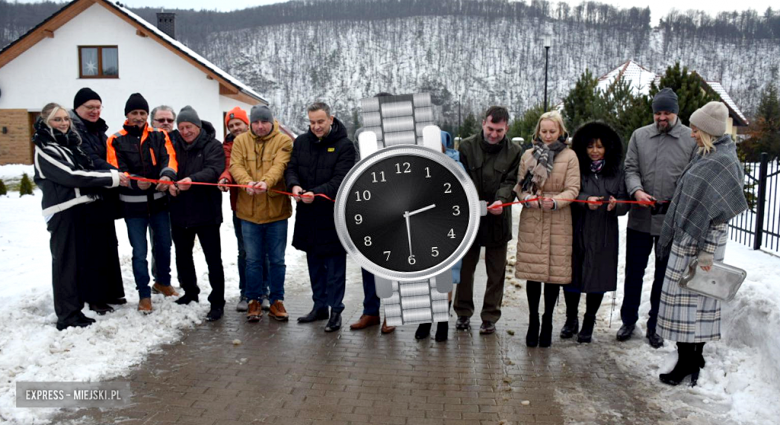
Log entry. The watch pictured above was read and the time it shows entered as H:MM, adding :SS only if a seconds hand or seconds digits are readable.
2:30
